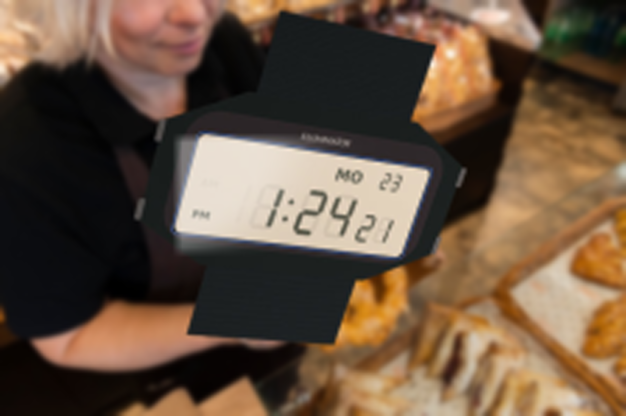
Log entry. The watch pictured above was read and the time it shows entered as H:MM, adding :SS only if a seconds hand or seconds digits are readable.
1:24:21
